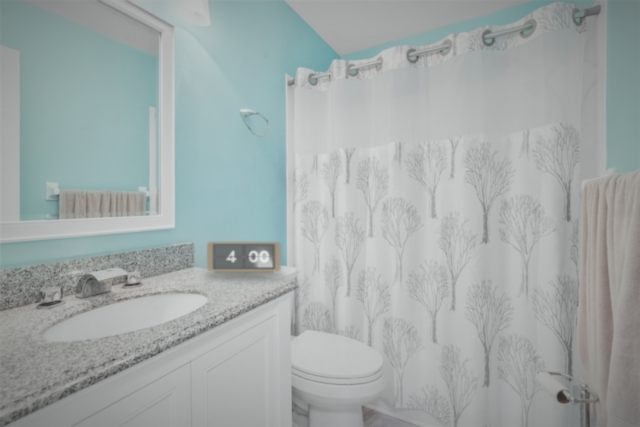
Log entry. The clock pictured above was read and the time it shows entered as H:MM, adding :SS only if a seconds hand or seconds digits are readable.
4:00
